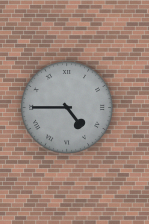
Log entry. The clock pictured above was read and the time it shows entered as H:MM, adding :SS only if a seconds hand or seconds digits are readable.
4:45
